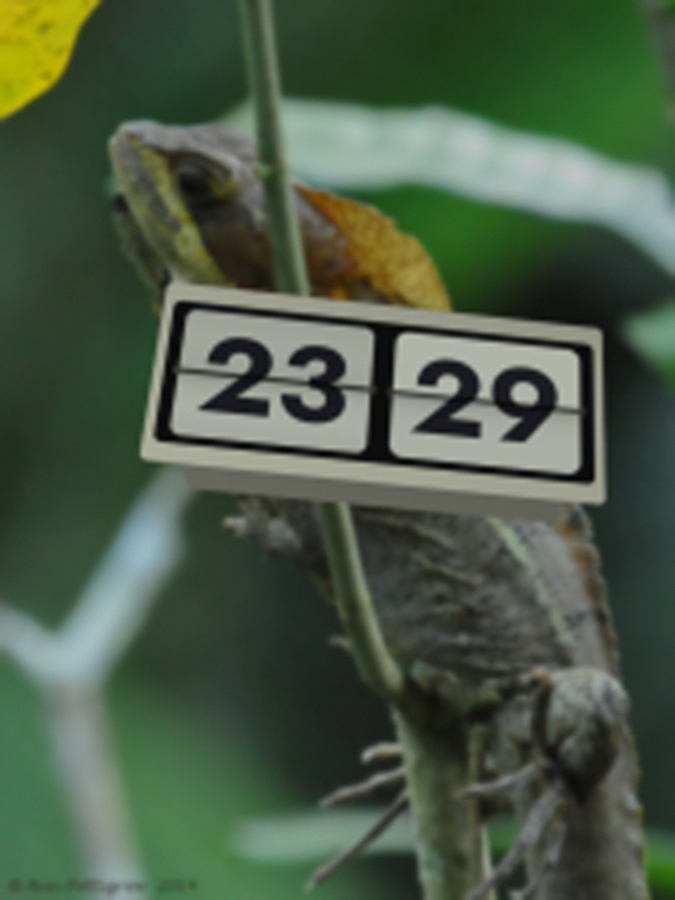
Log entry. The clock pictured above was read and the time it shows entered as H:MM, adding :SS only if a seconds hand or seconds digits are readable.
23:29
